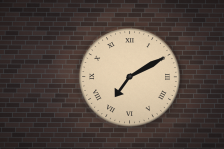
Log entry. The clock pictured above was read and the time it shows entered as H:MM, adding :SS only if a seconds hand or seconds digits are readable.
7:10
